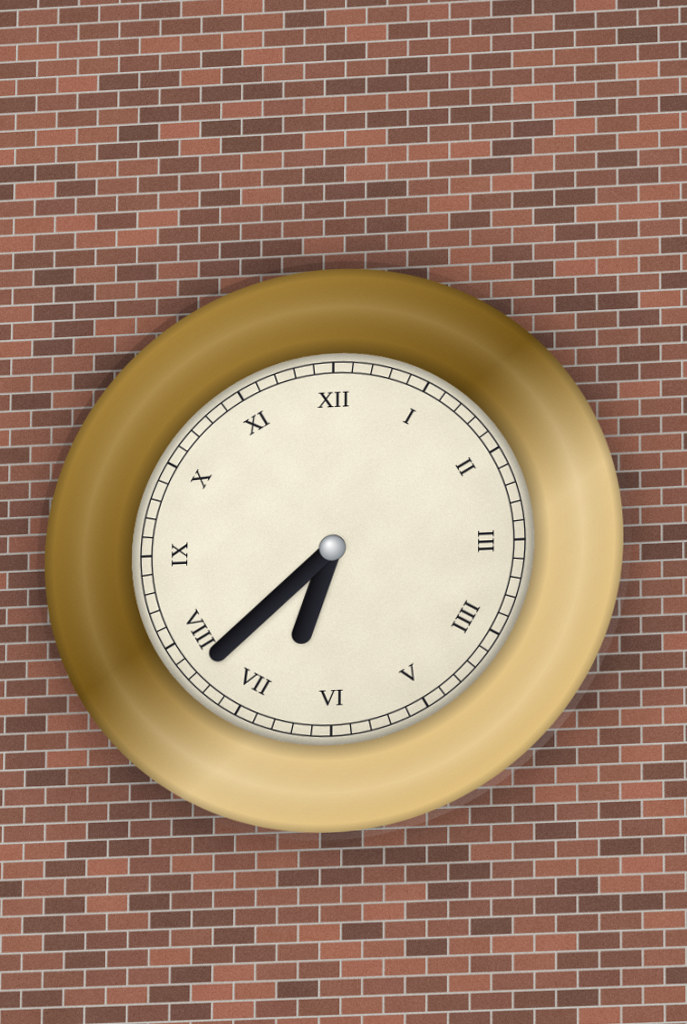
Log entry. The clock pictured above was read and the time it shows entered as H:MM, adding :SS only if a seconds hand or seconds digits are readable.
6:38
